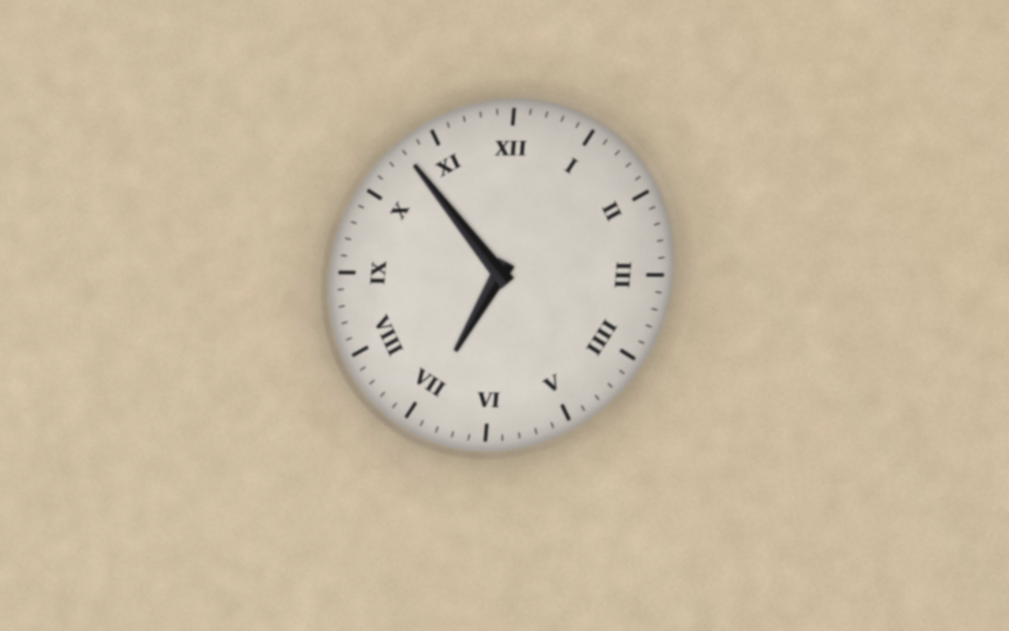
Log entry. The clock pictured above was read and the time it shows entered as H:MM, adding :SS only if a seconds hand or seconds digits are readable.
6:53
